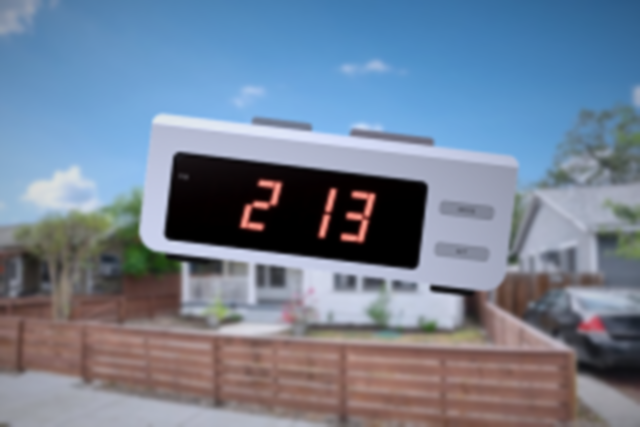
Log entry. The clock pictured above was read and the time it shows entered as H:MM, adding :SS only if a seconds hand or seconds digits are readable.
2:13
